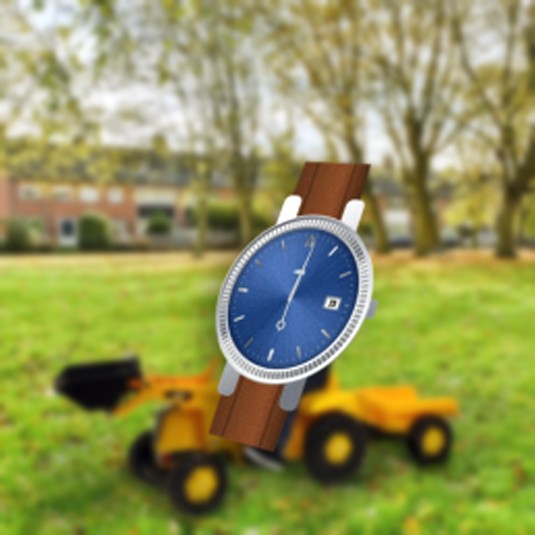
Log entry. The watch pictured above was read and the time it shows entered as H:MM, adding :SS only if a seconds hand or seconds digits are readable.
6:01
